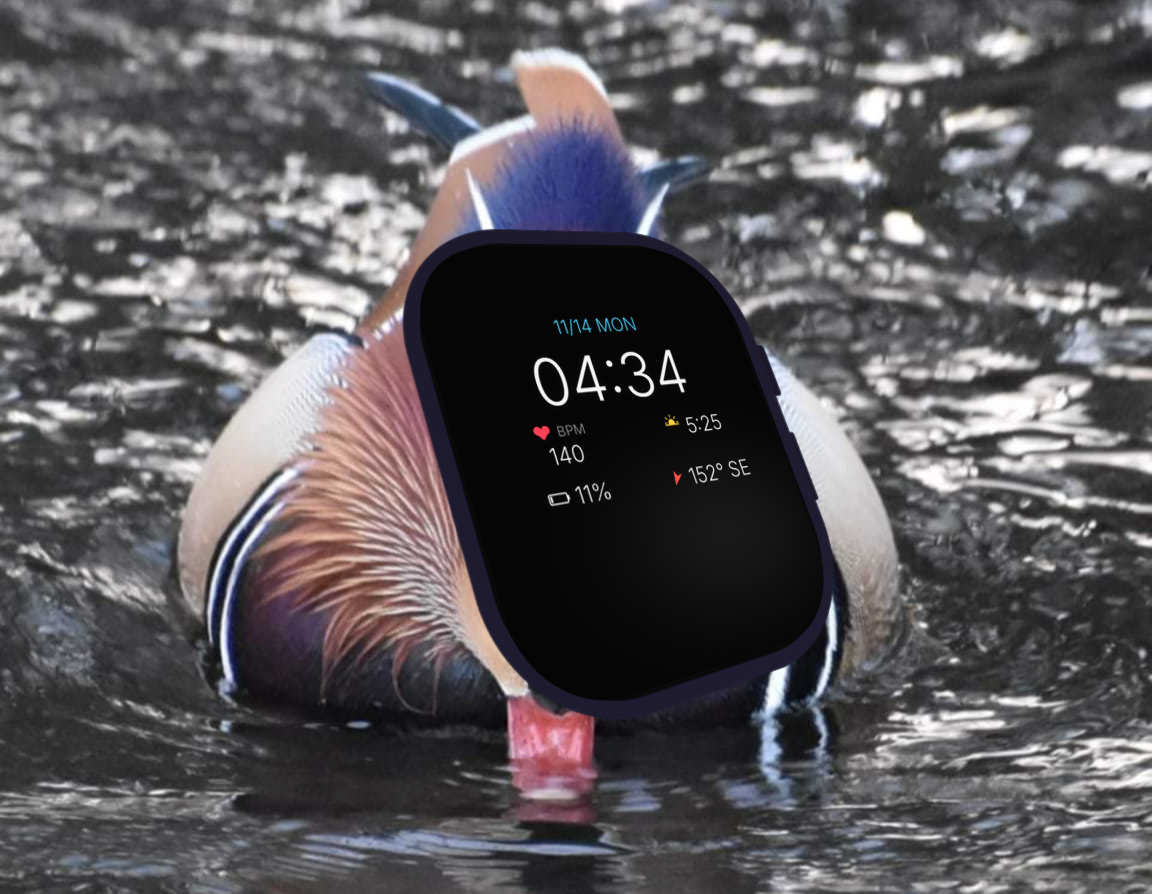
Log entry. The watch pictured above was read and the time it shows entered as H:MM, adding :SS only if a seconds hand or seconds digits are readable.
4:34
